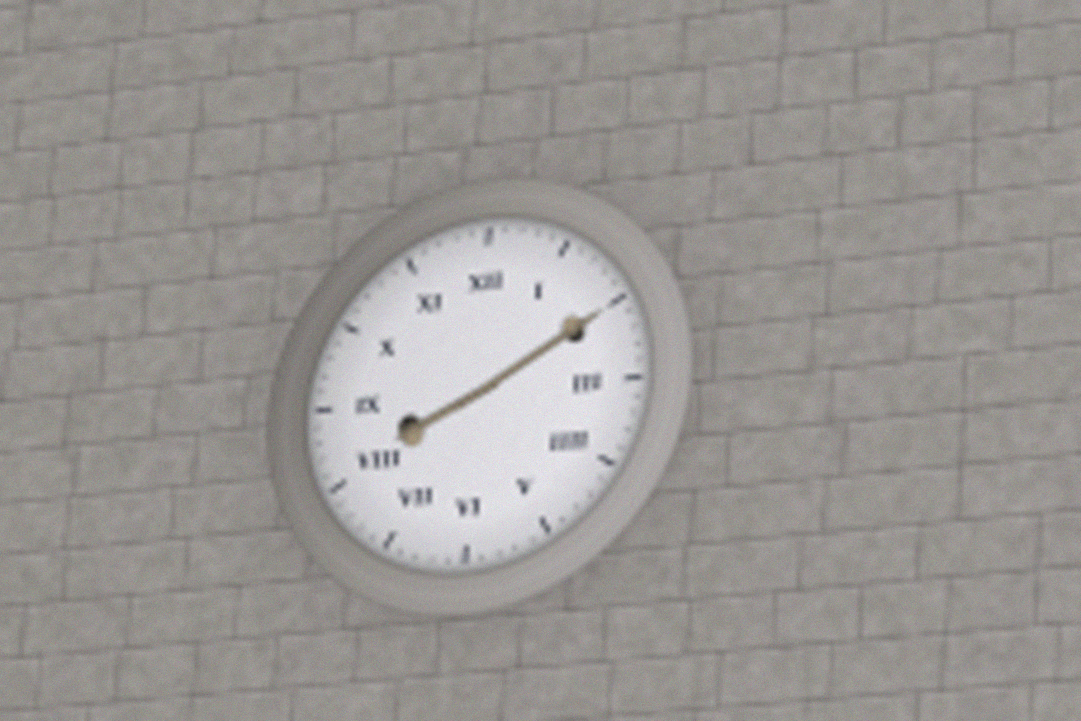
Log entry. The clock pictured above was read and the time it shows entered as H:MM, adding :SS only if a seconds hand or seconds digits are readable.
8:10
